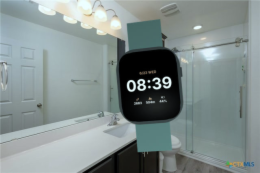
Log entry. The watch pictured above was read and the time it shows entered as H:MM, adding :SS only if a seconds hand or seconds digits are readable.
8:39
